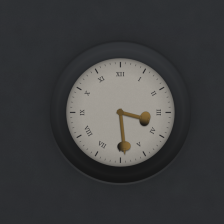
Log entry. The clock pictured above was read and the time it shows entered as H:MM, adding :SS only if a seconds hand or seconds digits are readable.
3:29
